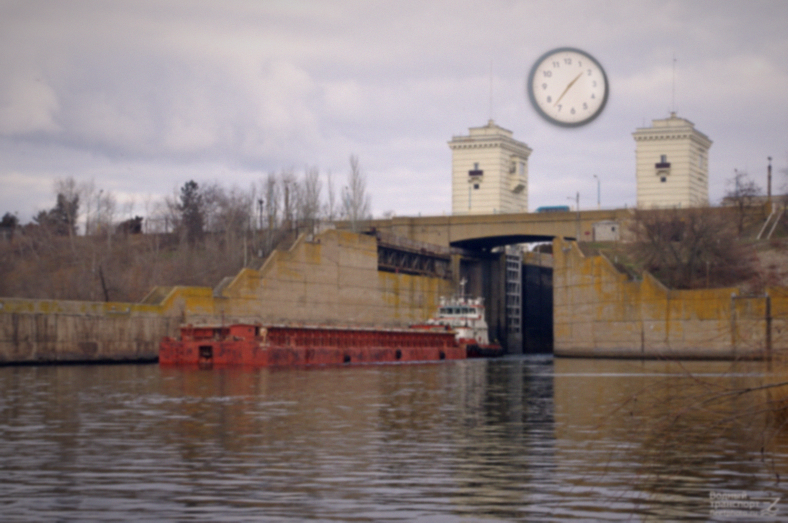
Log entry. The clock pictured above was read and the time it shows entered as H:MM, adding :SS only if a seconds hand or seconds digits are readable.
1:37
